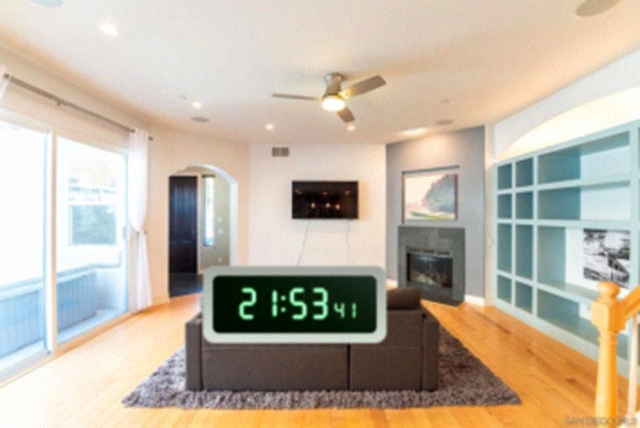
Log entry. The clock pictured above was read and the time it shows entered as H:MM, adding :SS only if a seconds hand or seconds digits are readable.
21:53:41
